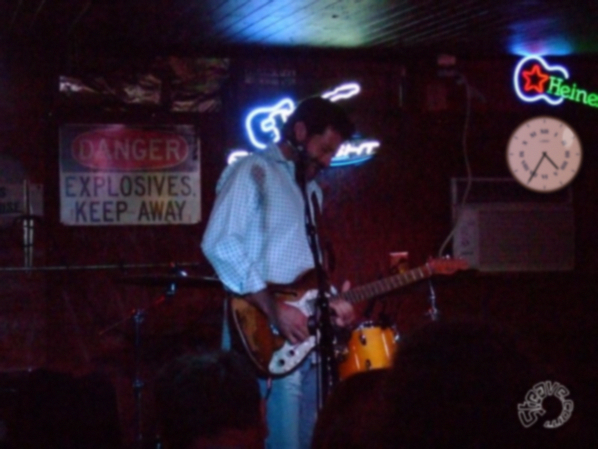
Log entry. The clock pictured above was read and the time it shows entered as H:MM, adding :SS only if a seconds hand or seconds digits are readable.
4:35
